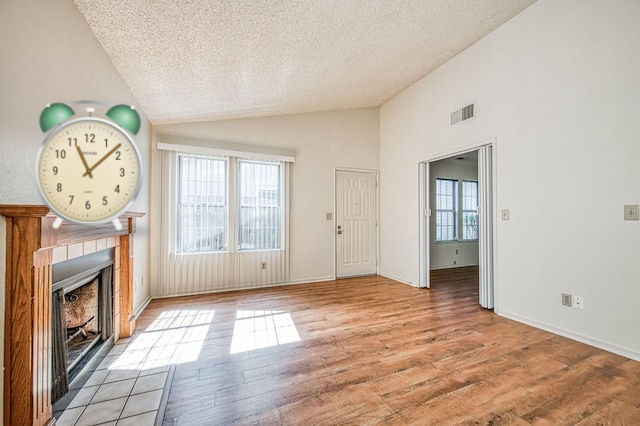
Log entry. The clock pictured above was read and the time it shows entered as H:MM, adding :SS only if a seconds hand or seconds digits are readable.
11:08
